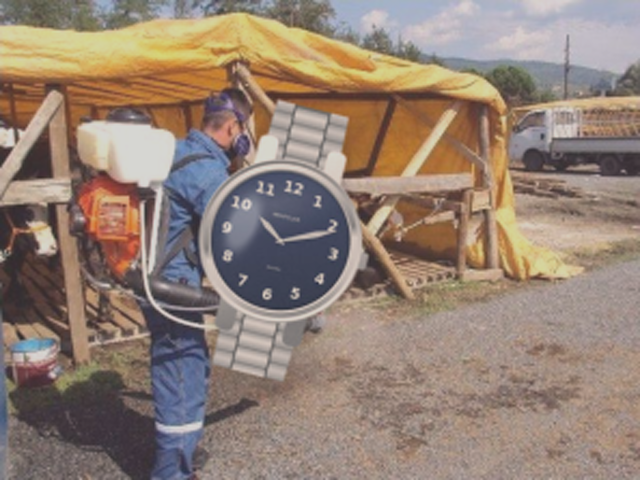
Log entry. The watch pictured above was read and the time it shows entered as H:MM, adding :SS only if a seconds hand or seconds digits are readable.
10:11
